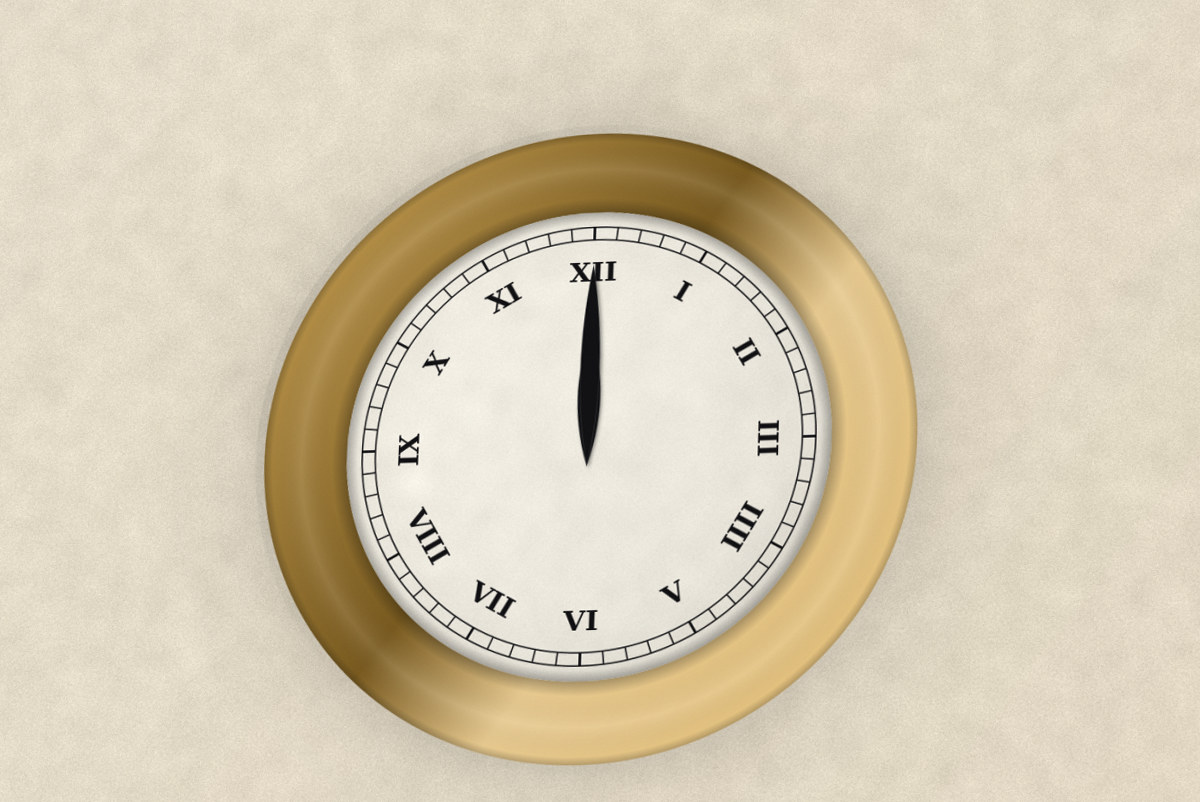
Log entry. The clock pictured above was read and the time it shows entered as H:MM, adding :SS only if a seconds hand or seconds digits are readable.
12:00
